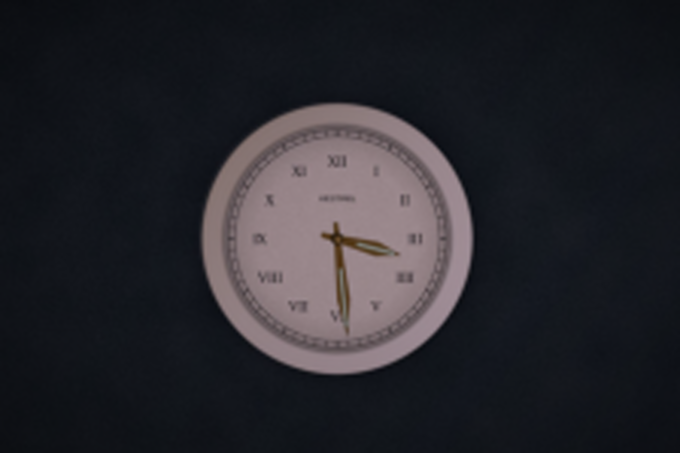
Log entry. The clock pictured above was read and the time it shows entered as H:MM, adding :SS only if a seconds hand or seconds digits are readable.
3:29
